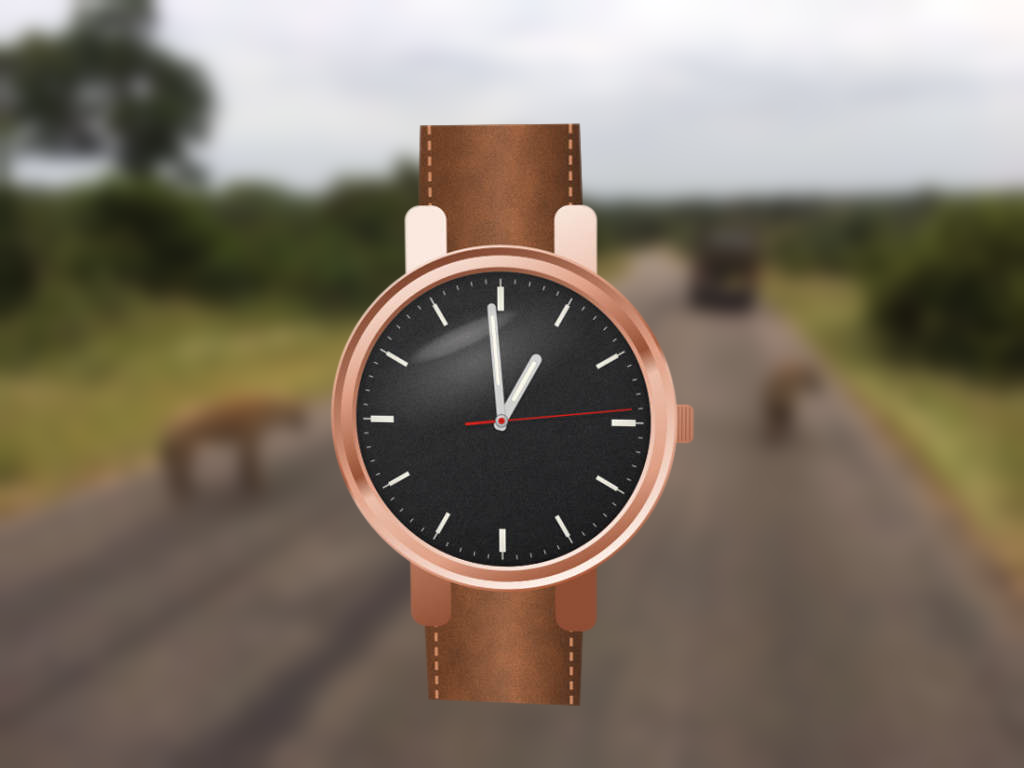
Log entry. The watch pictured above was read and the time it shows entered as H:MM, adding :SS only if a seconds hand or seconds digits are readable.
12:59:14
